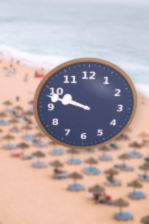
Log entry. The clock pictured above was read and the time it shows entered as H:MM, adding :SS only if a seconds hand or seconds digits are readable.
9:48
